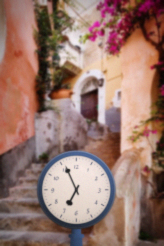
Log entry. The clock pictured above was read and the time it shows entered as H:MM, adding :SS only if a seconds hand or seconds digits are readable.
6:56
